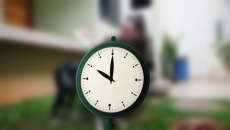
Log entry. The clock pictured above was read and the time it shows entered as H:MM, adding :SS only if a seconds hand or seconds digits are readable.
10:00
